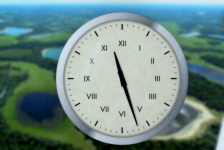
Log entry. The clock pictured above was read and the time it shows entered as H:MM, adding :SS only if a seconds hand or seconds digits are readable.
11:27
